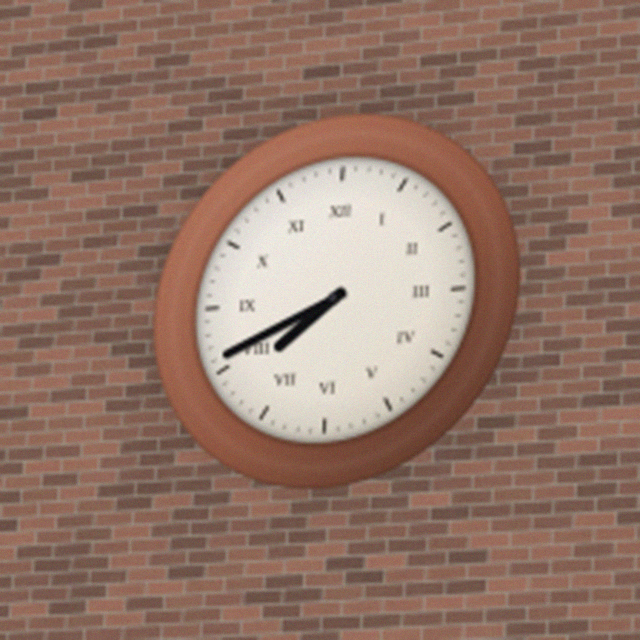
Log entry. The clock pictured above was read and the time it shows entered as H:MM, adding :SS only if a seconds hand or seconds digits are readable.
7:41
